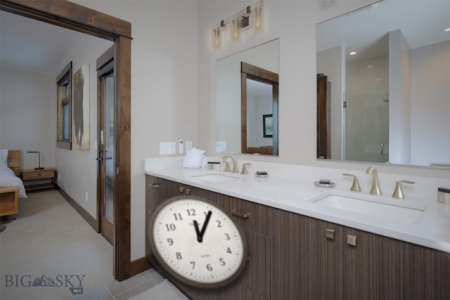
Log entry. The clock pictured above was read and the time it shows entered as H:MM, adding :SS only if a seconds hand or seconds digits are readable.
12:06
